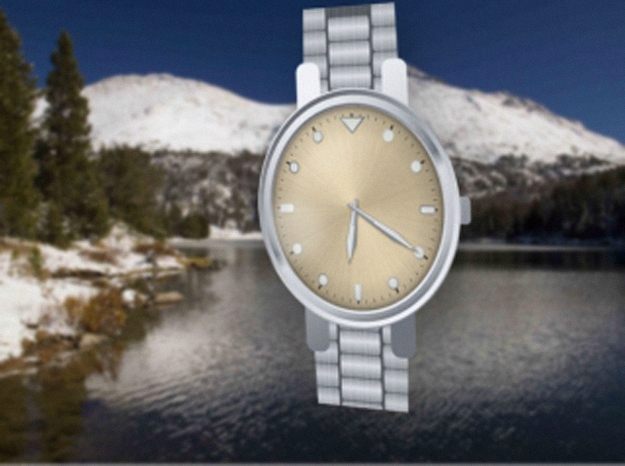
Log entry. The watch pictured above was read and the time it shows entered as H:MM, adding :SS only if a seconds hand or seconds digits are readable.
6:20
